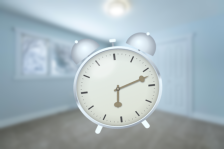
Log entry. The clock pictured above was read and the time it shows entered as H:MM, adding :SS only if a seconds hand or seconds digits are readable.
6:12
